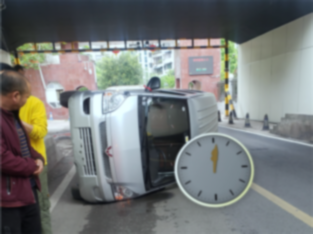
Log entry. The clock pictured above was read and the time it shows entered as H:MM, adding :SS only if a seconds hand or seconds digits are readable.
12:01
